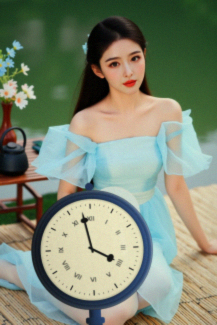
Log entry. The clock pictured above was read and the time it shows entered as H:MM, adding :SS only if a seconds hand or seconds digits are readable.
3:58
